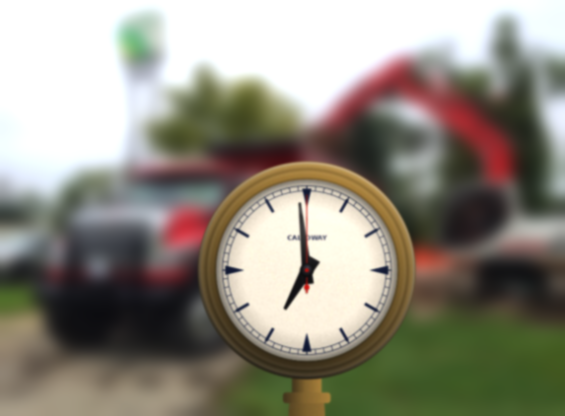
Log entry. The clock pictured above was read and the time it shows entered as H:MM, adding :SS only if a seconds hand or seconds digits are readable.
6:59:00
